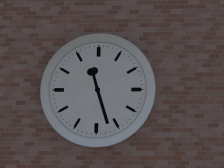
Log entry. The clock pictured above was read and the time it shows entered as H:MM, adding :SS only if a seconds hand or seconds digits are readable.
11:27
